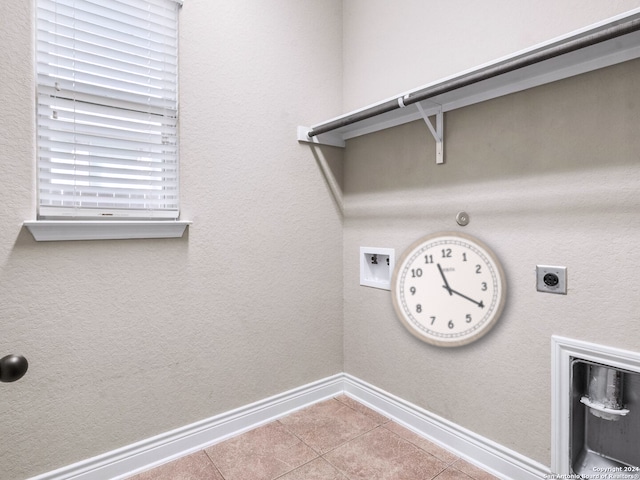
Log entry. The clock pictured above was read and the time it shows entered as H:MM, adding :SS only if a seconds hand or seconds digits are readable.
11:20
